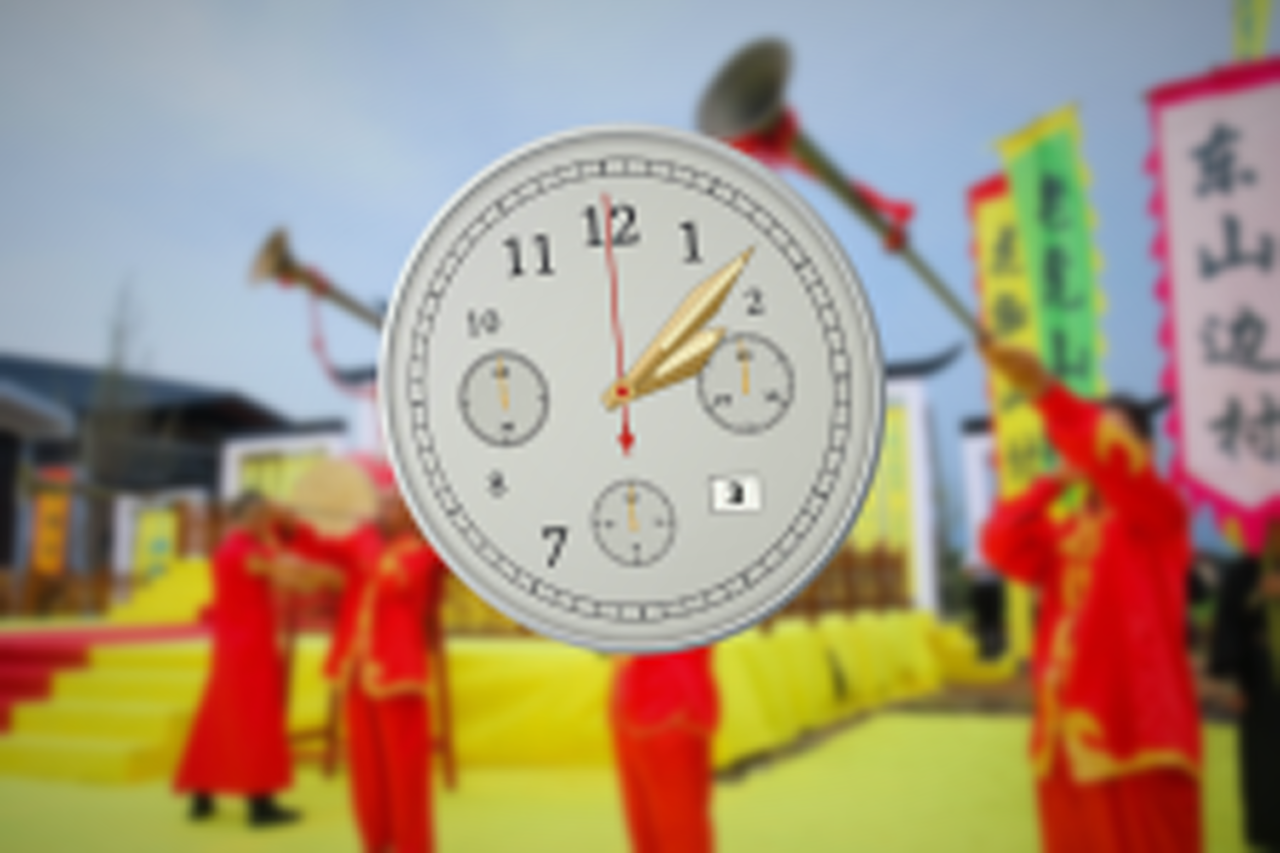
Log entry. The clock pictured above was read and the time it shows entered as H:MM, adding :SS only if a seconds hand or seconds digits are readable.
2:08
